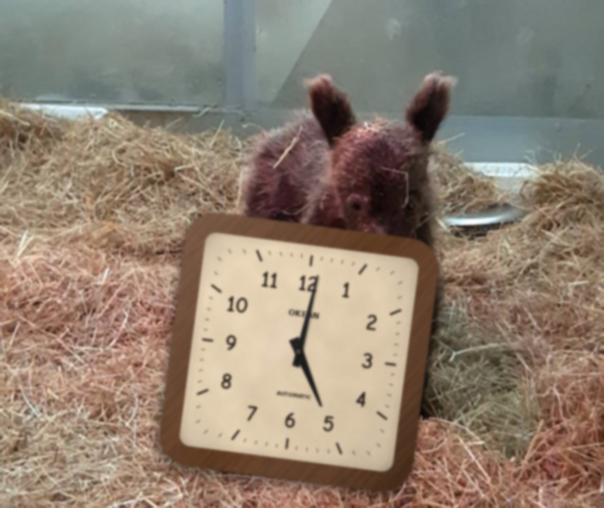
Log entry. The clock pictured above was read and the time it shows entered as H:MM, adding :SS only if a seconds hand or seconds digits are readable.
5:01
